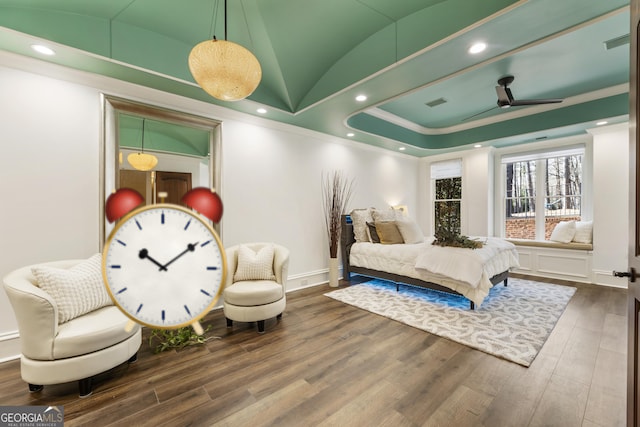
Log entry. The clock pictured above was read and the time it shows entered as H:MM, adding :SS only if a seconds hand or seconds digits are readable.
10:09
